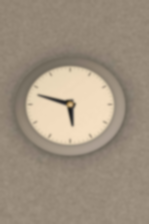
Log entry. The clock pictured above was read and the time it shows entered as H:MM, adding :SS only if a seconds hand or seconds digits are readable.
5:48
